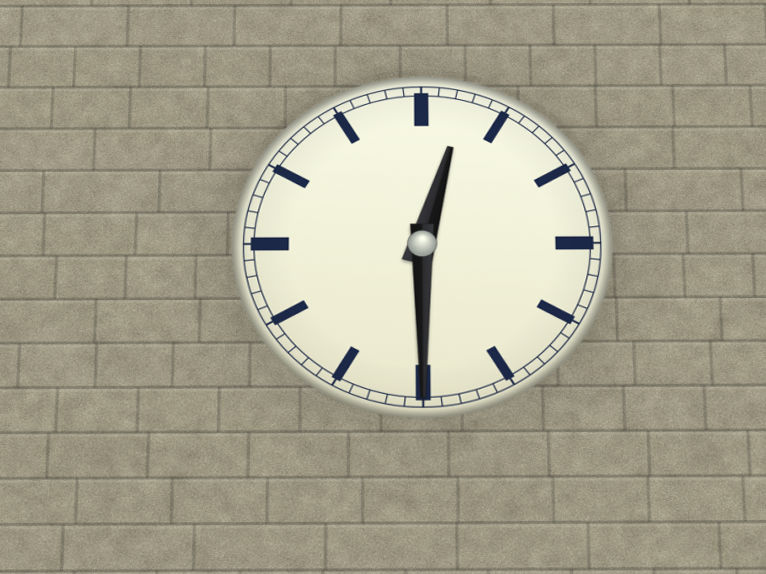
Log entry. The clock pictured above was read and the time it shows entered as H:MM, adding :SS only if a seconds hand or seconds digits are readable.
12:30
